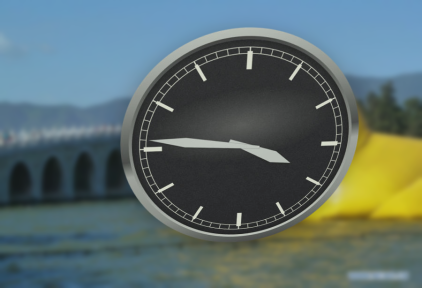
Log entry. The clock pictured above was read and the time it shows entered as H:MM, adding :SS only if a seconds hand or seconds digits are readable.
3:46
